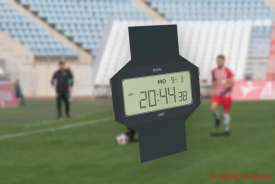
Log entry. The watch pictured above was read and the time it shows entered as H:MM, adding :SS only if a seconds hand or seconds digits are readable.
20:44:38
